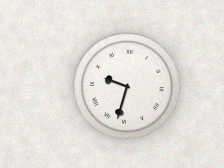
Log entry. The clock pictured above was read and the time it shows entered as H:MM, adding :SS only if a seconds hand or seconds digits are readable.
9:32
